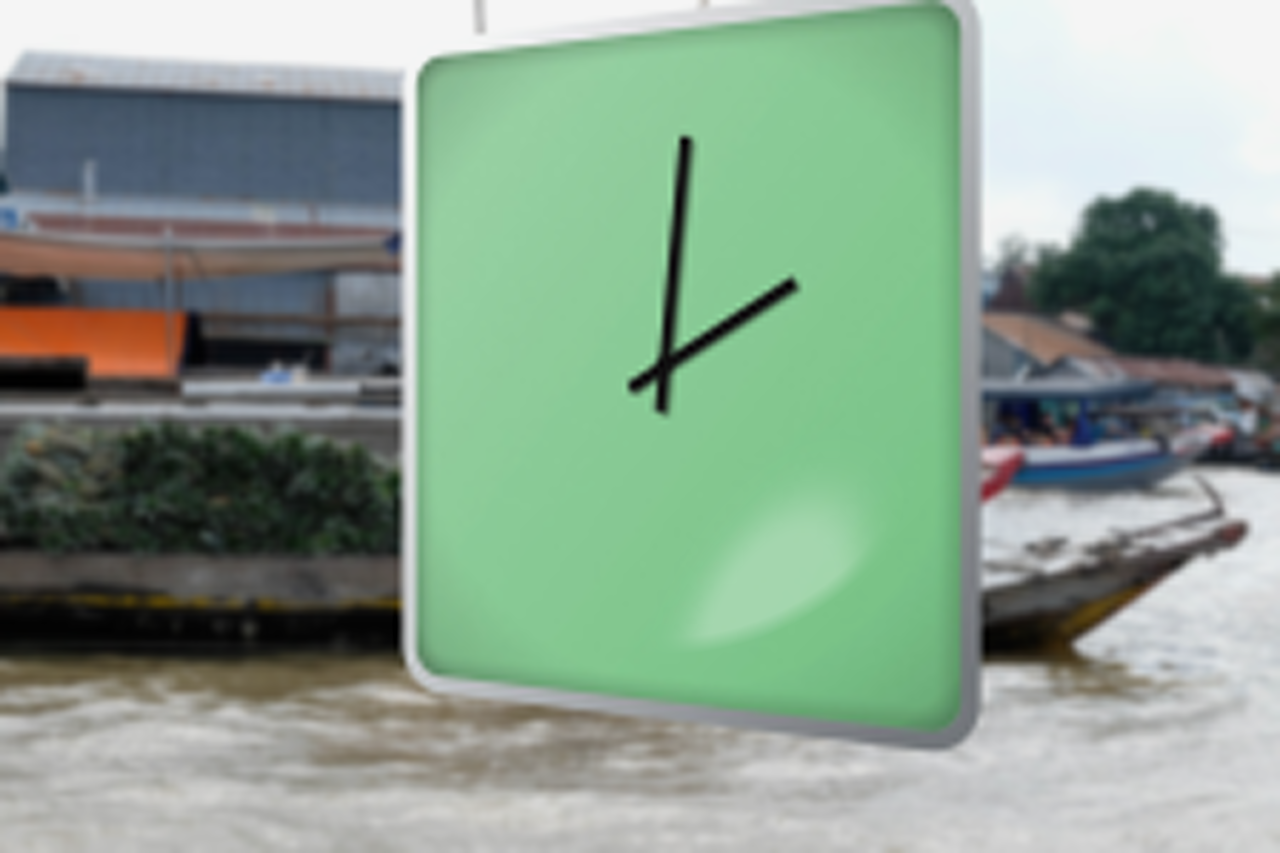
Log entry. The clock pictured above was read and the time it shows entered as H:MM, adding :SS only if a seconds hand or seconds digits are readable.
2:01
